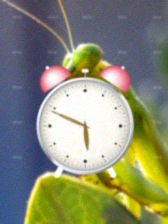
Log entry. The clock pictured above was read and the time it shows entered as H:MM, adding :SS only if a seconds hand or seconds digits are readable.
5:49
